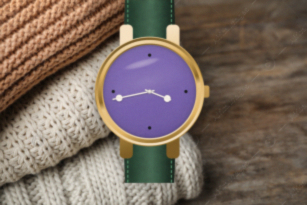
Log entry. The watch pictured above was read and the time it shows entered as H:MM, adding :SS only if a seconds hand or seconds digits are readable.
3:43
